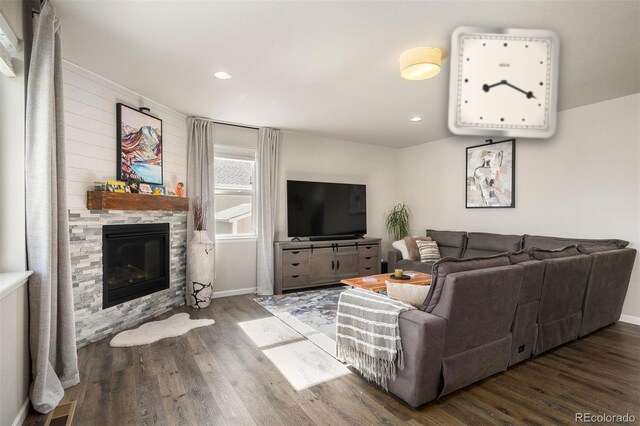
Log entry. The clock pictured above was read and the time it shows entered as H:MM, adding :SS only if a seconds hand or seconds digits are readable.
8:19
